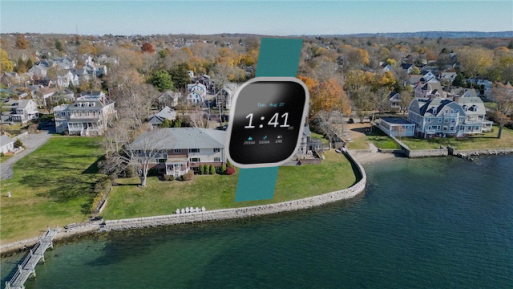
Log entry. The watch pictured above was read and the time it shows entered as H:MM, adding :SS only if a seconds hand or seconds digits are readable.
1:41
